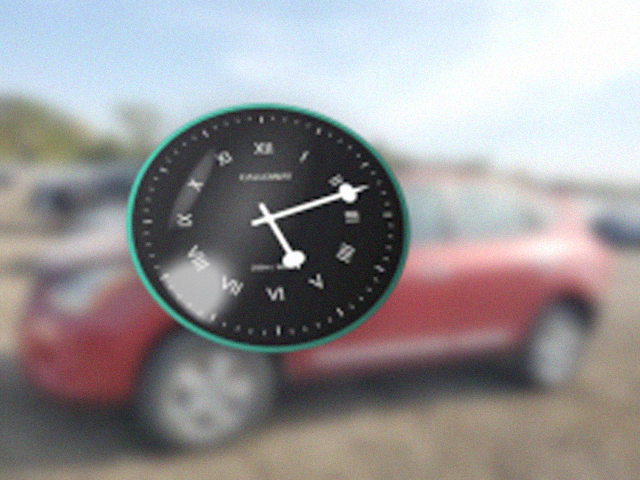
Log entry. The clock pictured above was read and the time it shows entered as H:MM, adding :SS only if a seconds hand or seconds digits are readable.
5:12
